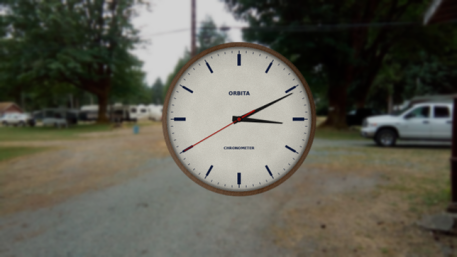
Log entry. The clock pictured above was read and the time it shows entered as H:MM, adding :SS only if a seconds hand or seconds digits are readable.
3:10:40
